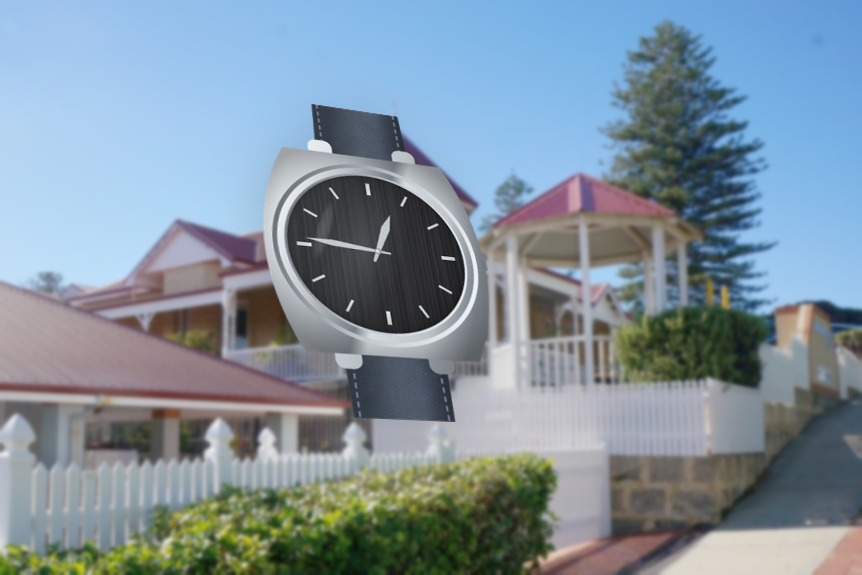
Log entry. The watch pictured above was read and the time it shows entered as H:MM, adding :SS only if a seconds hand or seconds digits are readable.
12:46
